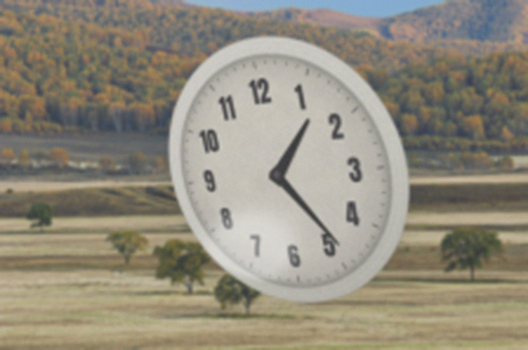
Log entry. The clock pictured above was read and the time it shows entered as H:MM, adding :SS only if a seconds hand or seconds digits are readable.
1:24
